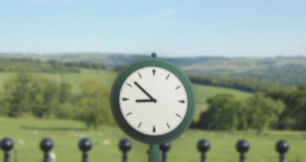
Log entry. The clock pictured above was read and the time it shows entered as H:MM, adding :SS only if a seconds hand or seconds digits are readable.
8:52
